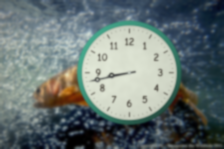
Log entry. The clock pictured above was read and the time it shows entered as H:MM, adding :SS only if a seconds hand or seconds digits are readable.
8:43
